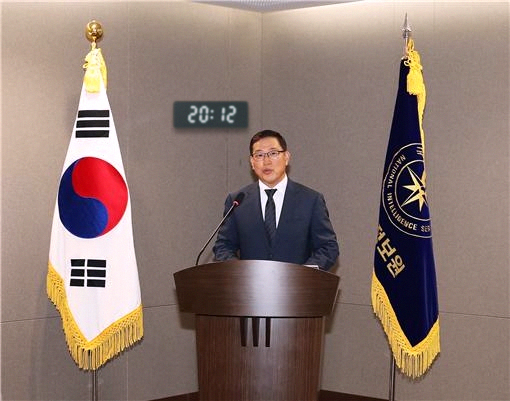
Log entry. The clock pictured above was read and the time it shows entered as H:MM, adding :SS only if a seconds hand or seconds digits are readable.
20:12
